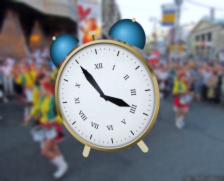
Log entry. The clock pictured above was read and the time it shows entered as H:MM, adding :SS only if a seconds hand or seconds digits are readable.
3:55
